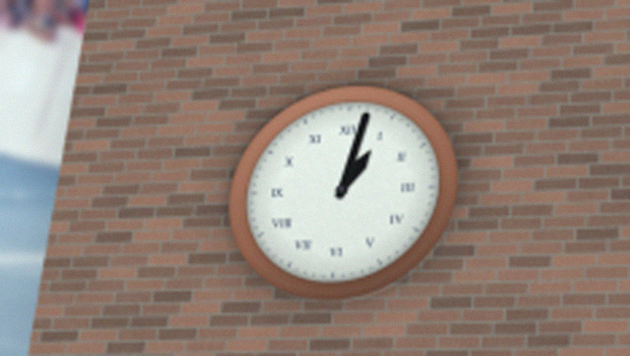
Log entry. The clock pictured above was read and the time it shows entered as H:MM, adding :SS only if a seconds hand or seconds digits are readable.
1:02
